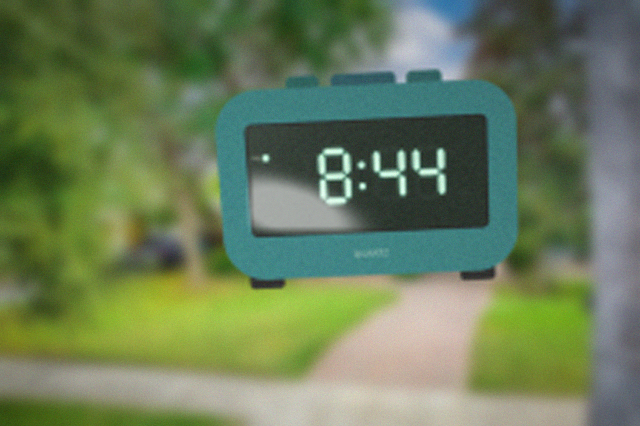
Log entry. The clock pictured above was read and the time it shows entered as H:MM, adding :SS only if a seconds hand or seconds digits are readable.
8:44
